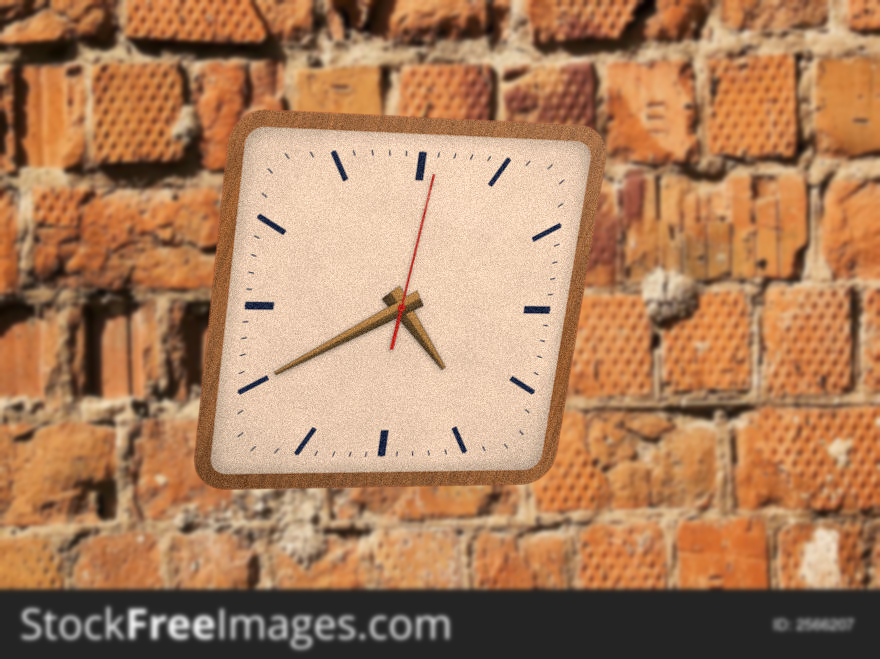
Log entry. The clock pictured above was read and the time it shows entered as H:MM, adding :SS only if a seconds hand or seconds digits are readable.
4:40:01
